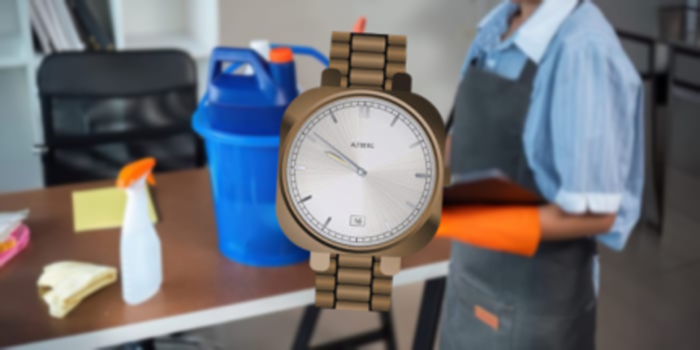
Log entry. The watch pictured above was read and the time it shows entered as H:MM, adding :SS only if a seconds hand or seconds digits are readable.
9:51
